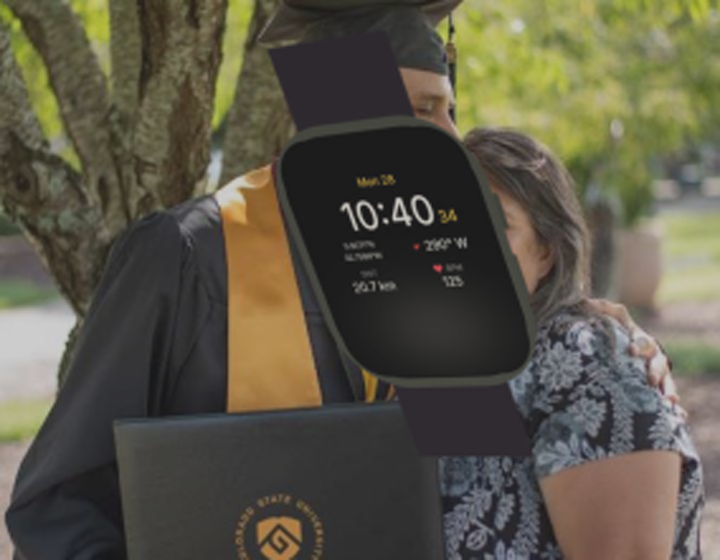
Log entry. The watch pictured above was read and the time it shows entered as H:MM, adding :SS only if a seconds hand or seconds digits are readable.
10:40
